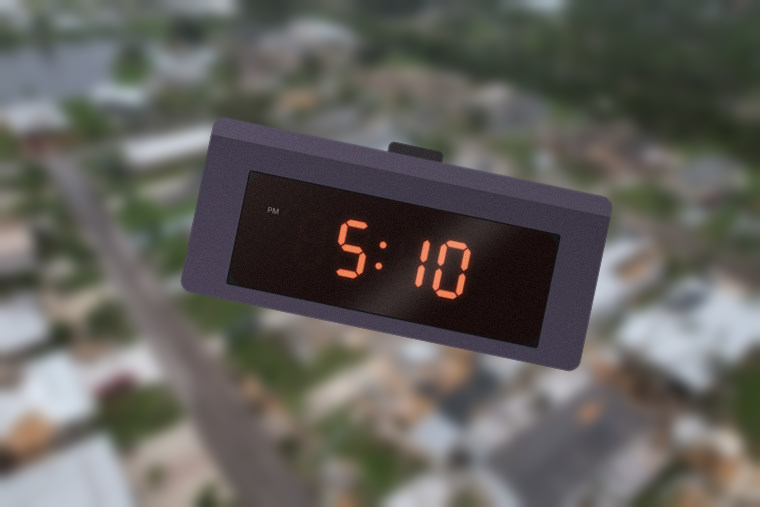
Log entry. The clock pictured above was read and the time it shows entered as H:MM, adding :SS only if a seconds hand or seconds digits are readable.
5:10
